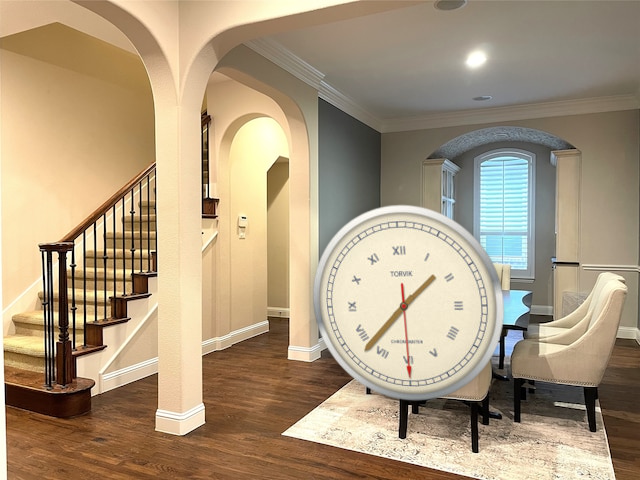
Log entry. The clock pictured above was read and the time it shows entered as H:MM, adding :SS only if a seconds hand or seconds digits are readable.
1:37:30
